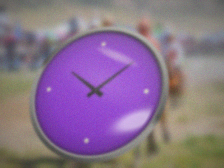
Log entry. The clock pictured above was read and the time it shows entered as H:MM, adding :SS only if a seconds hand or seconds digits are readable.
10:08
